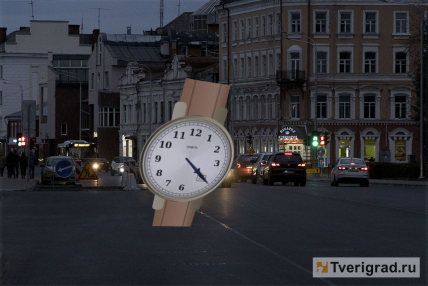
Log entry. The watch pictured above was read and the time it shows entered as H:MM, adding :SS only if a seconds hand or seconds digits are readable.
4:22
